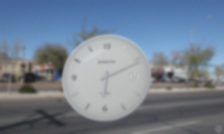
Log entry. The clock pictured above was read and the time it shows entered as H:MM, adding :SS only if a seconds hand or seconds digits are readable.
6:11
